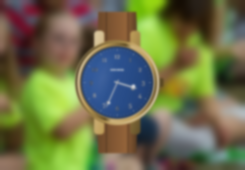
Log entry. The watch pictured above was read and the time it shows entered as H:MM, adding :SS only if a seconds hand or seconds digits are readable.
3:34
